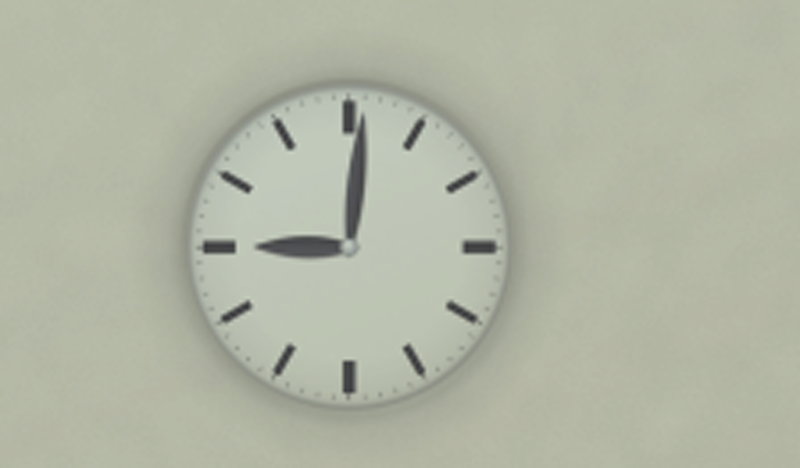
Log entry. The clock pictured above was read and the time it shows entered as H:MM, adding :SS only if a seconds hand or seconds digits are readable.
9:01
